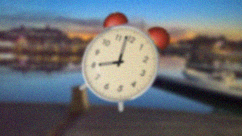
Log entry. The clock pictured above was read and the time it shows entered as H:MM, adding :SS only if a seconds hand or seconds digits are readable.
7:58
